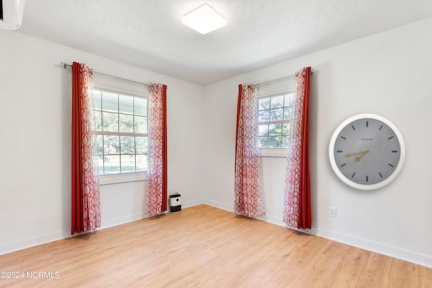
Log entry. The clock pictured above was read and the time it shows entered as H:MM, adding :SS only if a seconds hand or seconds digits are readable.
7:43
